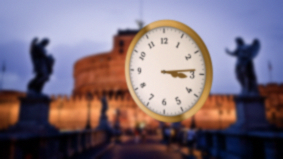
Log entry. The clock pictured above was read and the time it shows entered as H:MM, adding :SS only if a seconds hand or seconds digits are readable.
3:14
